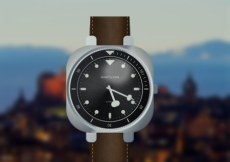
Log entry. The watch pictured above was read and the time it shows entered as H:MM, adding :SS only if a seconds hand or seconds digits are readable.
5:19
